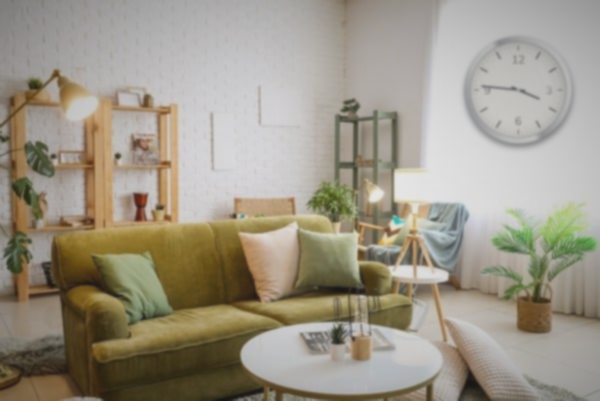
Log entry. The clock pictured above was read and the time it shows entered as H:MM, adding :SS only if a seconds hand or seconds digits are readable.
3:46
